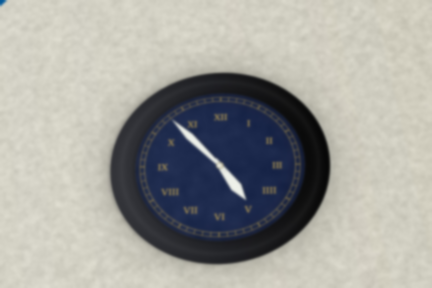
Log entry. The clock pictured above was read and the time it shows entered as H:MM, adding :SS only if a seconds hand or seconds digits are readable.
4:53
